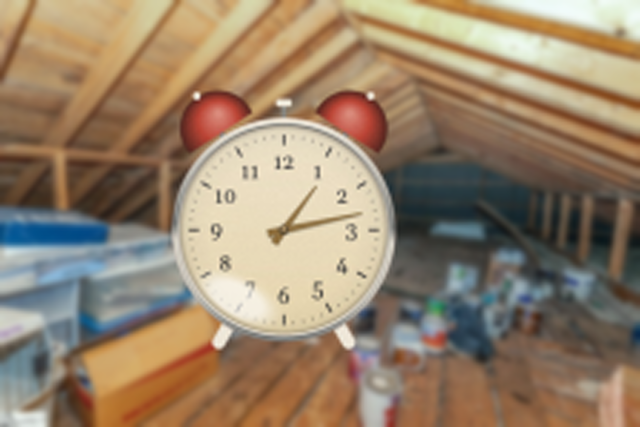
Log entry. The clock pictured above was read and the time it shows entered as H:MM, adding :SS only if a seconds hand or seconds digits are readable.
1:13
